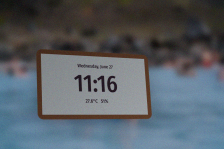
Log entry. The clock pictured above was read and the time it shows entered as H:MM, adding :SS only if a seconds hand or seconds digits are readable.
11:16
